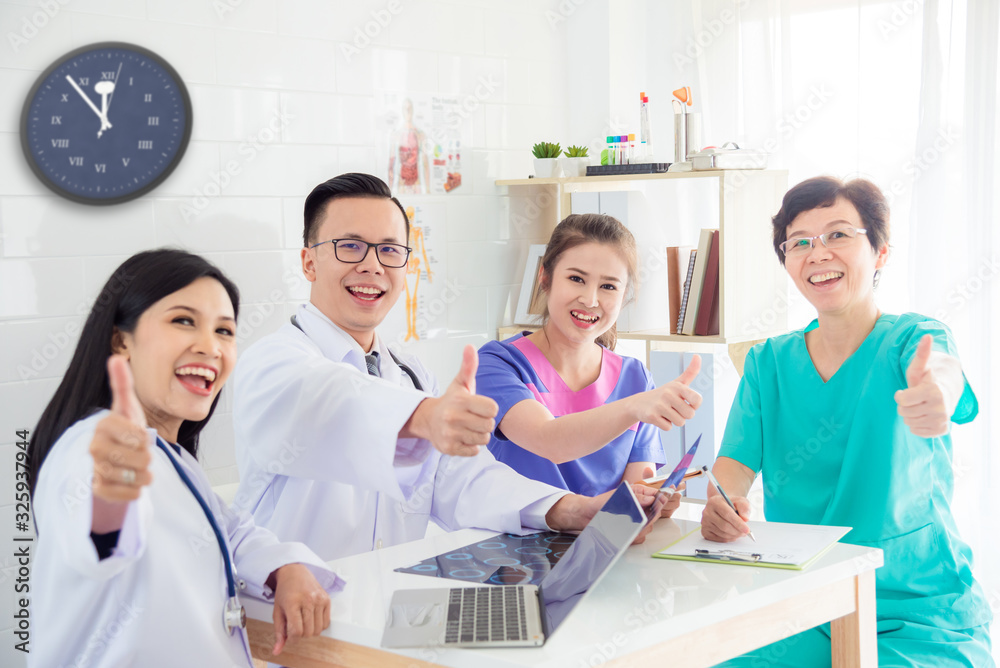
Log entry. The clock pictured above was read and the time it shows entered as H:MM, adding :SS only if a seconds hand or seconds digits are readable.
11:53:02
